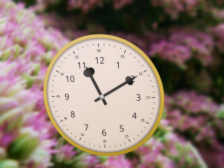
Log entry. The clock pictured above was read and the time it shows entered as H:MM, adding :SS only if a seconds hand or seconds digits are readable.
11:10
